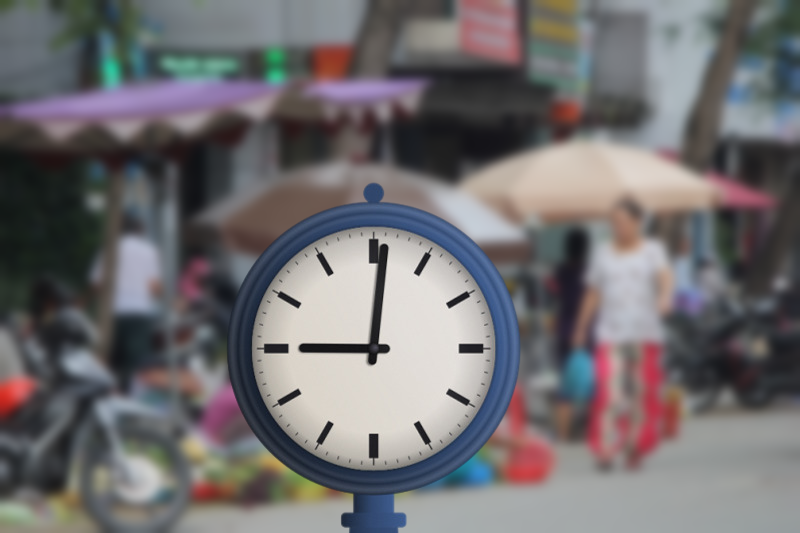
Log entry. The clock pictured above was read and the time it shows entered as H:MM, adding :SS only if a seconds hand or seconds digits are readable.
9:01
